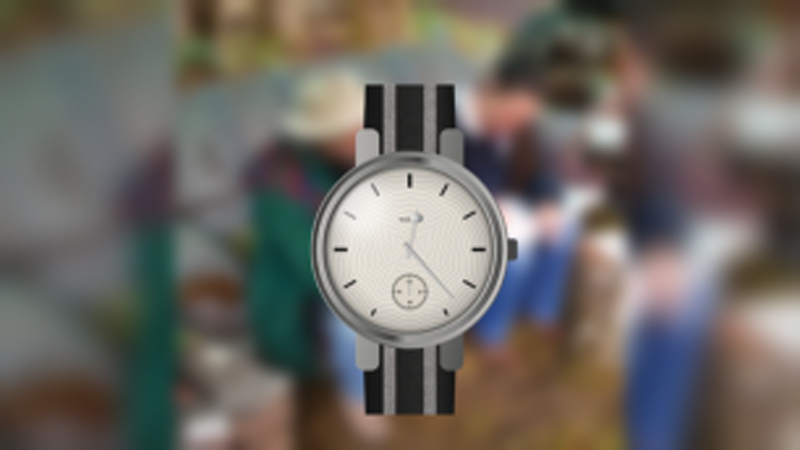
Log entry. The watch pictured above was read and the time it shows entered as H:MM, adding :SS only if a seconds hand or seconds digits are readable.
12:23
